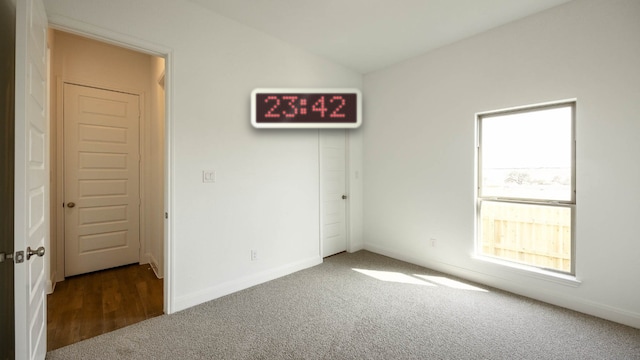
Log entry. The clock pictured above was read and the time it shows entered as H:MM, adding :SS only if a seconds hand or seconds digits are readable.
23:42
